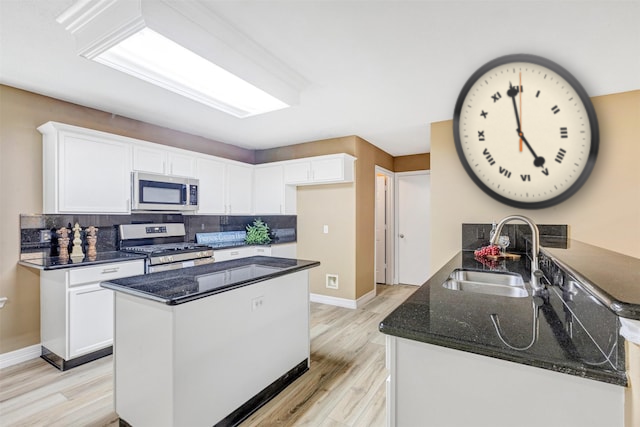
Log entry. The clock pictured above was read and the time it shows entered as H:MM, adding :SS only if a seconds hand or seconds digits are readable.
4:59:01
